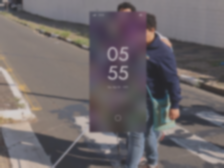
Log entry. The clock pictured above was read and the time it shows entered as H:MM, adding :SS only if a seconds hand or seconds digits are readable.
5:55
